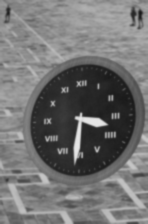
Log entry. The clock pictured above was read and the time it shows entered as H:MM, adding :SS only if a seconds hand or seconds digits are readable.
3:31
